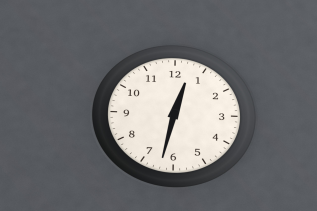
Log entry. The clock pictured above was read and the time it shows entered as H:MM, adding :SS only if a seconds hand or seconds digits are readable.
12:32
